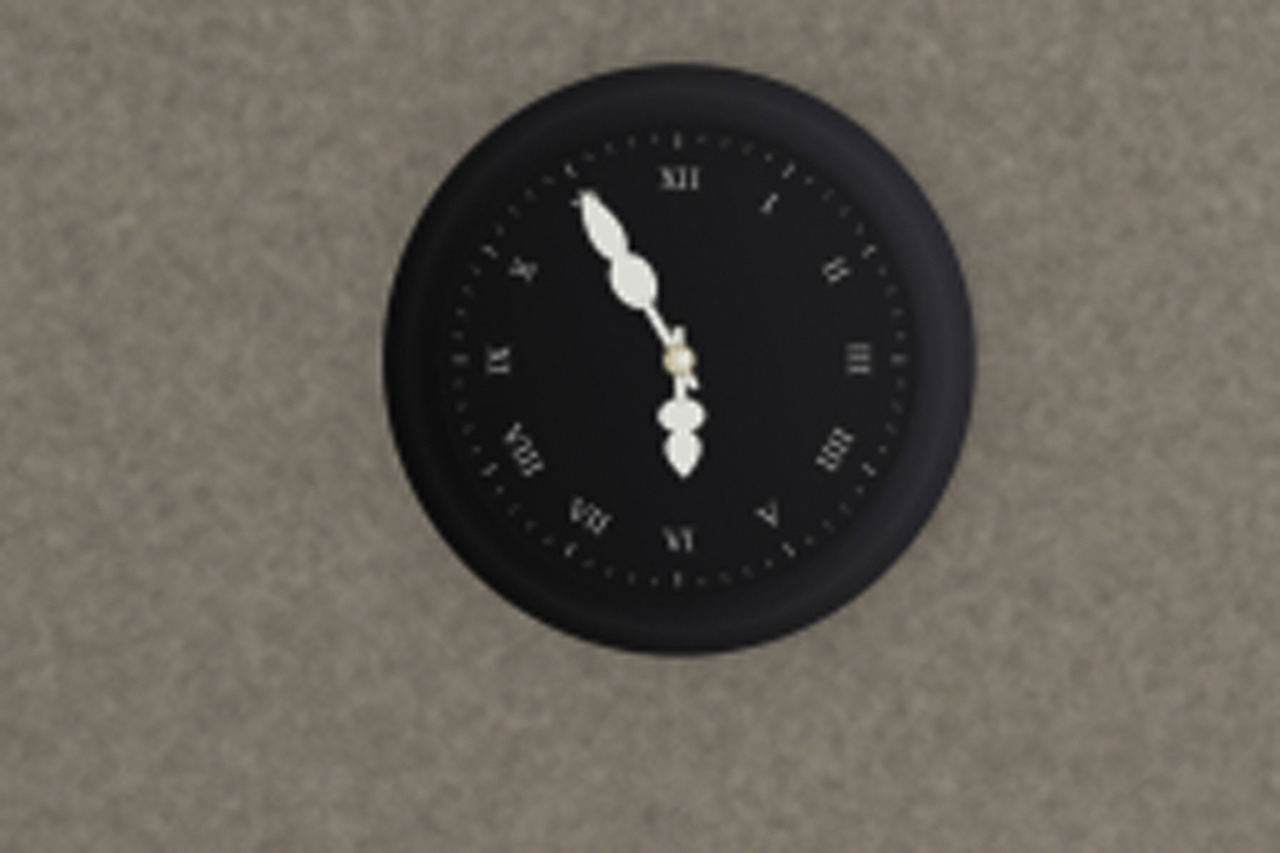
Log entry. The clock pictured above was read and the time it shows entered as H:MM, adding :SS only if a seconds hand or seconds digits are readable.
5:55
